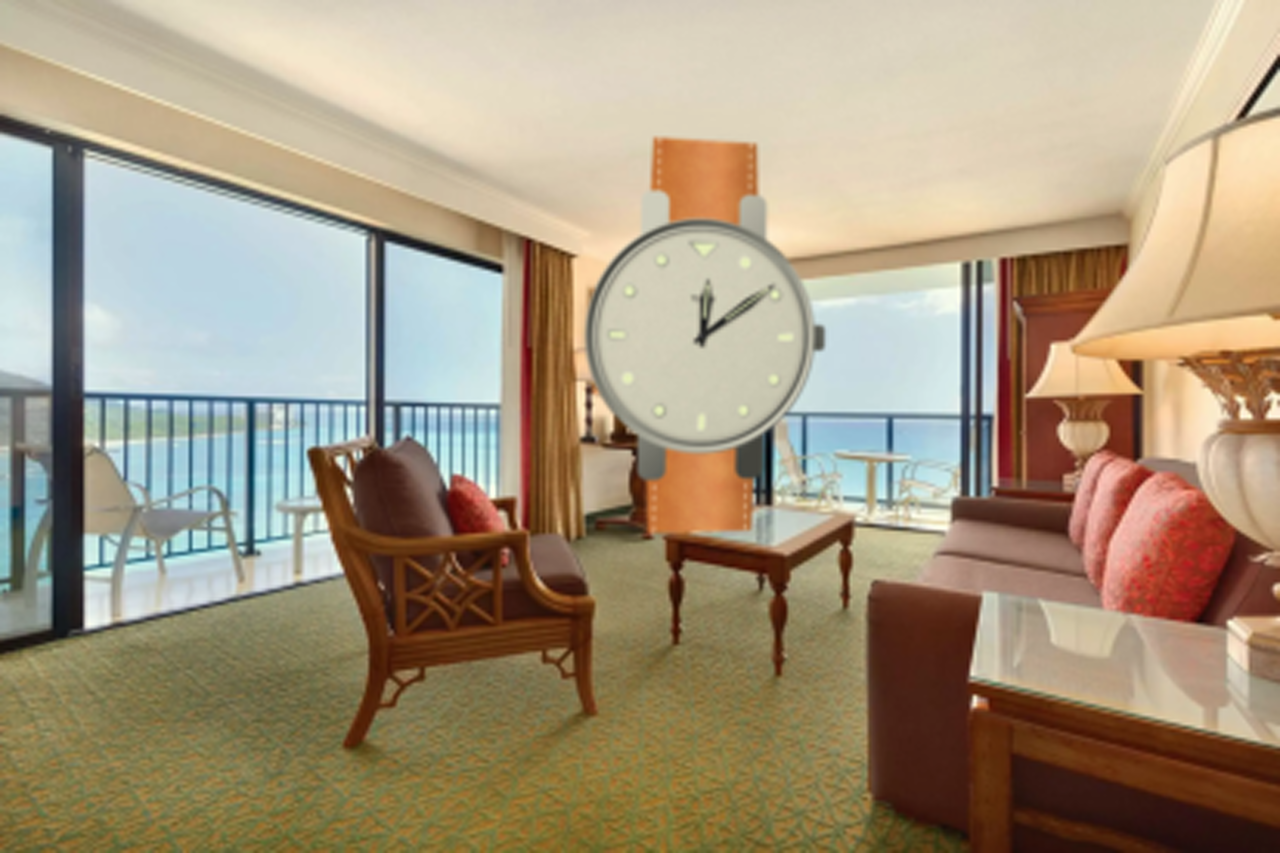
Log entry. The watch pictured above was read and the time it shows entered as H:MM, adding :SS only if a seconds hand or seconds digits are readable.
12:09
